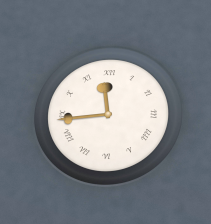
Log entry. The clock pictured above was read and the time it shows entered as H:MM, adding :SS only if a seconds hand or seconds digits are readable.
11:44
